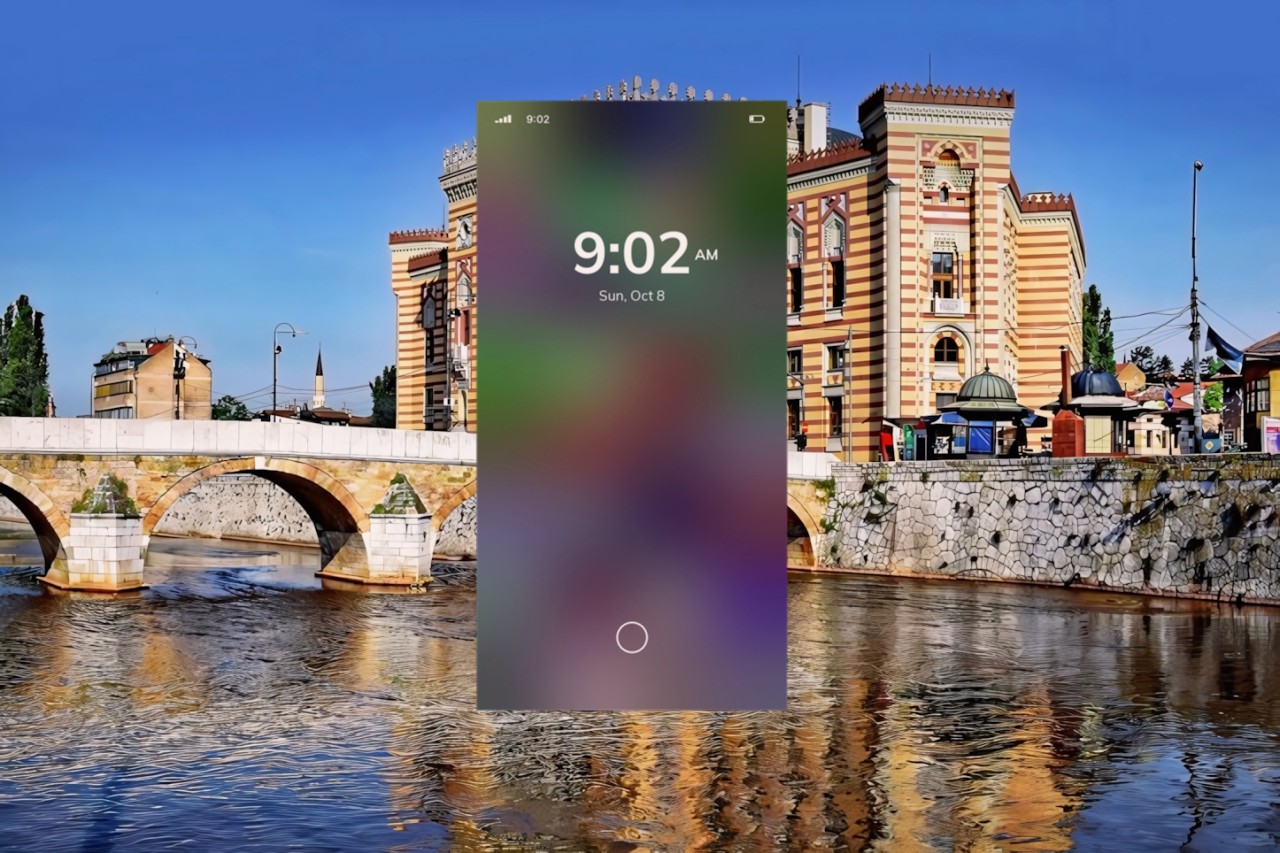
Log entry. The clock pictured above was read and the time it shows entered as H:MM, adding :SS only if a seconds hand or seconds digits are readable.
9:02
